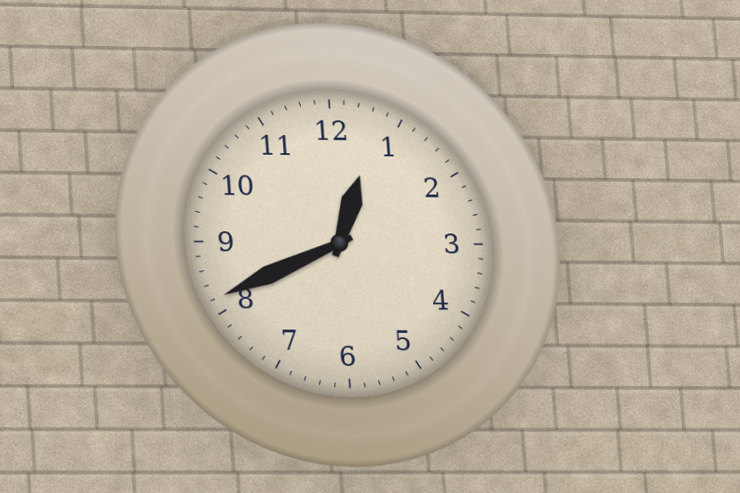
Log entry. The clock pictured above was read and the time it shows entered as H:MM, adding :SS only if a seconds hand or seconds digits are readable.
12:41
